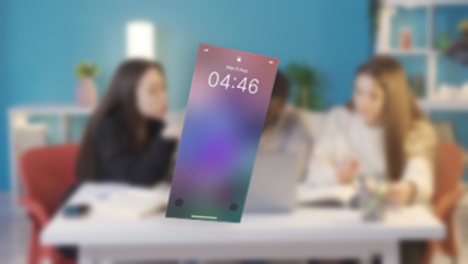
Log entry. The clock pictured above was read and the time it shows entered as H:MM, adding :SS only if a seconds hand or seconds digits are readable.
4:46
